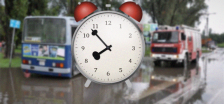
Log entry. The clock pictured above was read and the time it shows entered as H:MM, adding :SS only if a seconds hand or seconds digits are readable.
7:53
